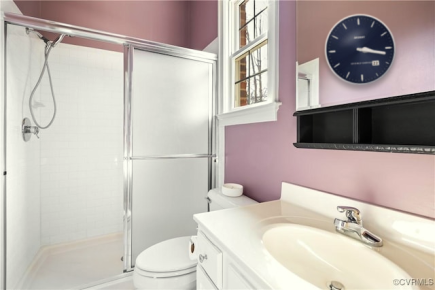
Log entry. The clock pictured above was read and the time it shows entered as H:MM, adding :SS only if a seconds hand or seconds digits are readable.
3:17
